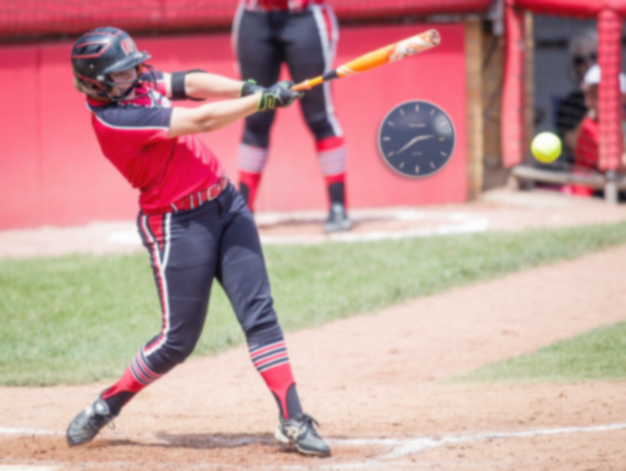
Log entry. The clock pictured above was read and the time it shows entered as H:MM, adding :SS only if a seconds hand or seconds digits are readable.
2:39
